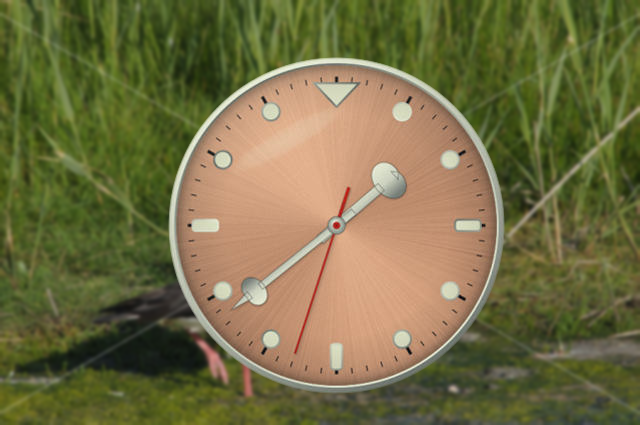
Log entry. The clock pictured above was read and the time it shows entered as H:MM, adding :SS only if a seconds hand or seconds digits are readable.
1:38:33
